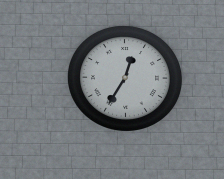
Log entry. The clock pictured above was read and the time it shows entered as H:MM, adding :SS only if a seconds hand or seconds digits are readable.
12:35
